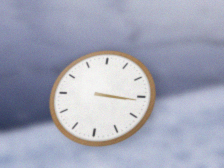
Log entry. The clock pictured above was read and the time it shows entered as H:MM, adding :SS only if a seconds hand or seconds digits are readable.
3:16
